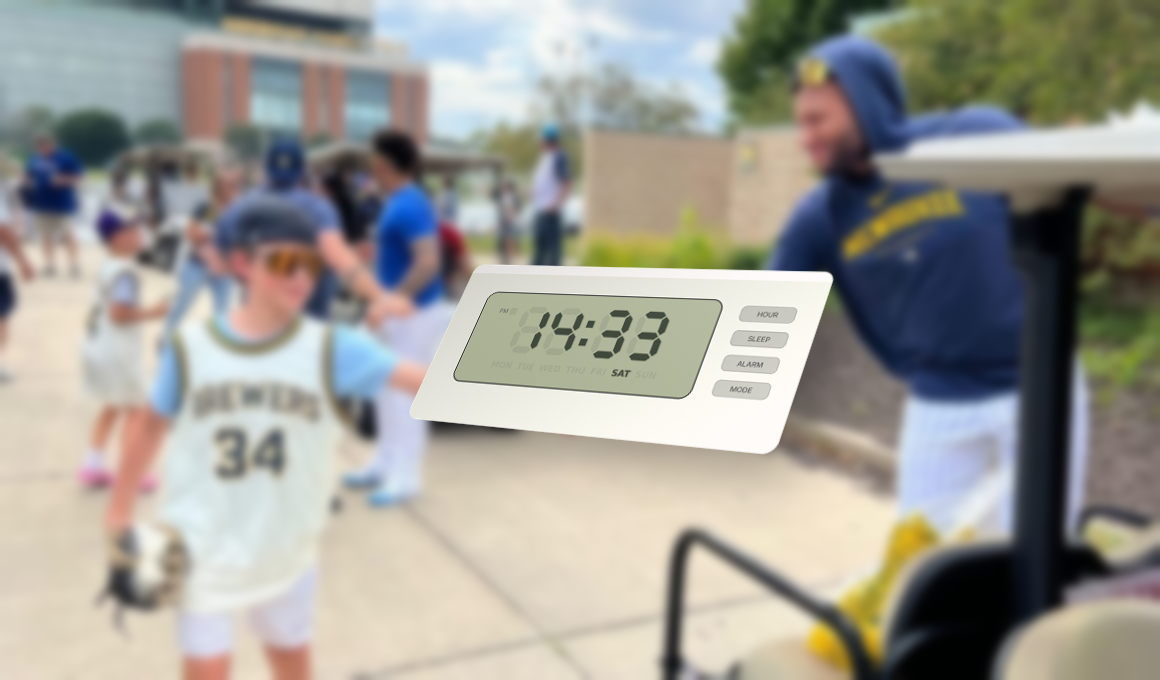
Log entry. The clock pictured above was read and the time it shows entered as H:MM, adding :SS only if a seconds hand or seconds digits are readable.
14:33
